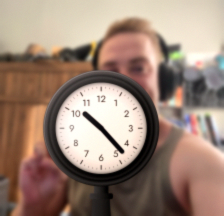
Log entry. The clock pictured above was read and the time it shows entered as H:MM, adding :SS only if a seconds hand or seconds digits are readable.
10:23
